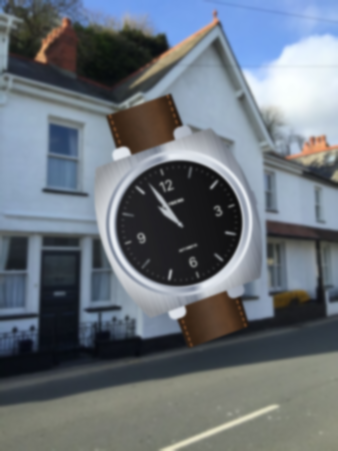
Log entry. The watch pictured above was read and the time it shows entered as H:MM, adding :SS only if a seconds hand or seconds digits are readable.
10:57
